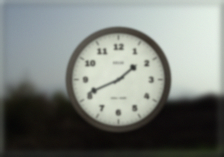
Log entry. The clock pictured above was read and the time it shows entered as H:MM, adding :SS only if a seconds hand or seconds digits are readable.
1:41
